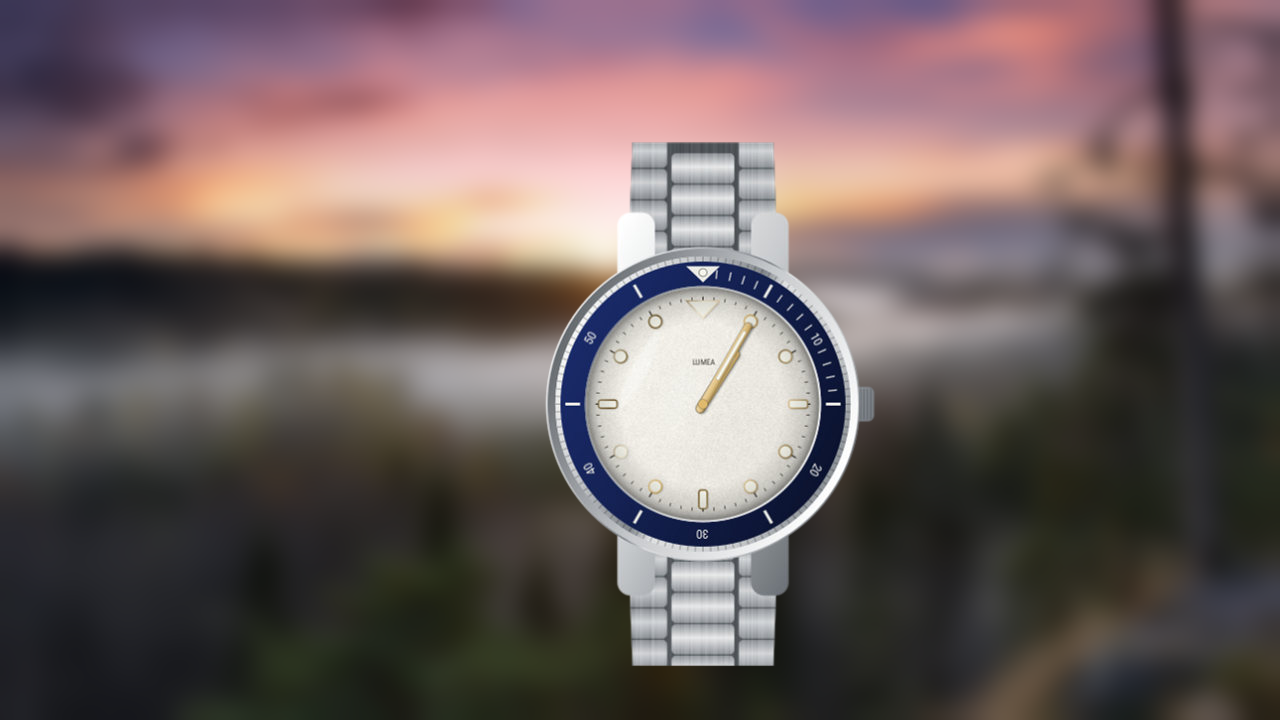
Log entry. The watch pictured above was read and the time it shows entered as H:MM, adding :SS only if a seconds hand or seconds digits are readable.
1:05
